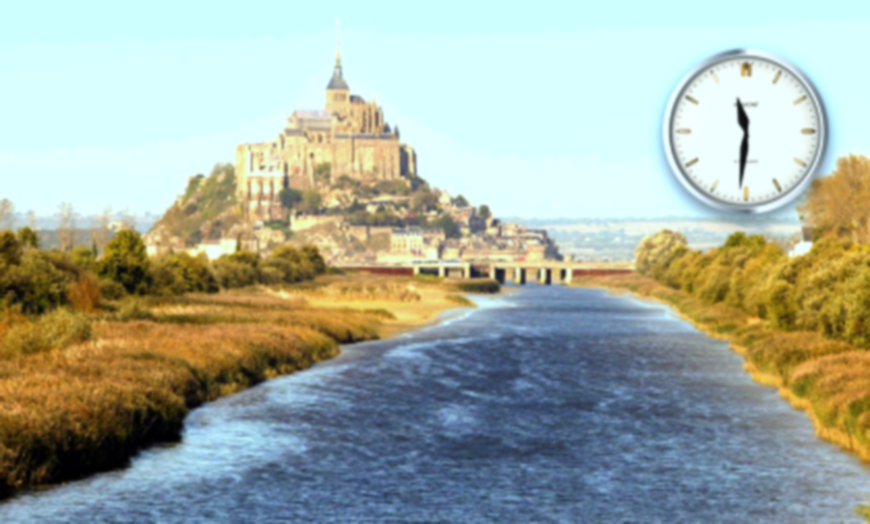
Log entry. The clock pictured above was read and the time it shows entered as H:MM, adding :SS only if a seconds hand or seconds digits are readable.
11:31
